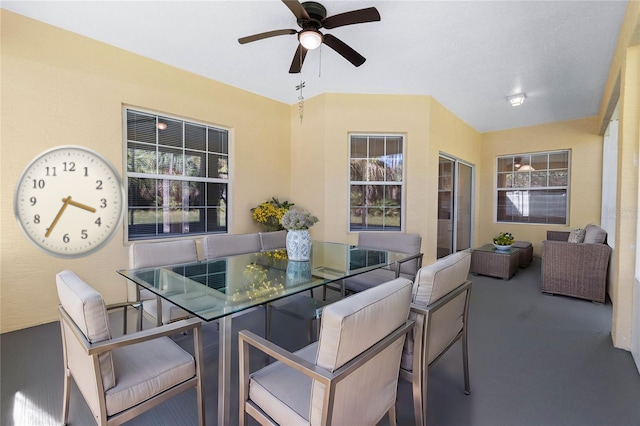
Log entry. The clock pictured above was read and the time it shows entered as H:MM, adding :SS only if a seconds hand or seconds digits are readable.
3:35
